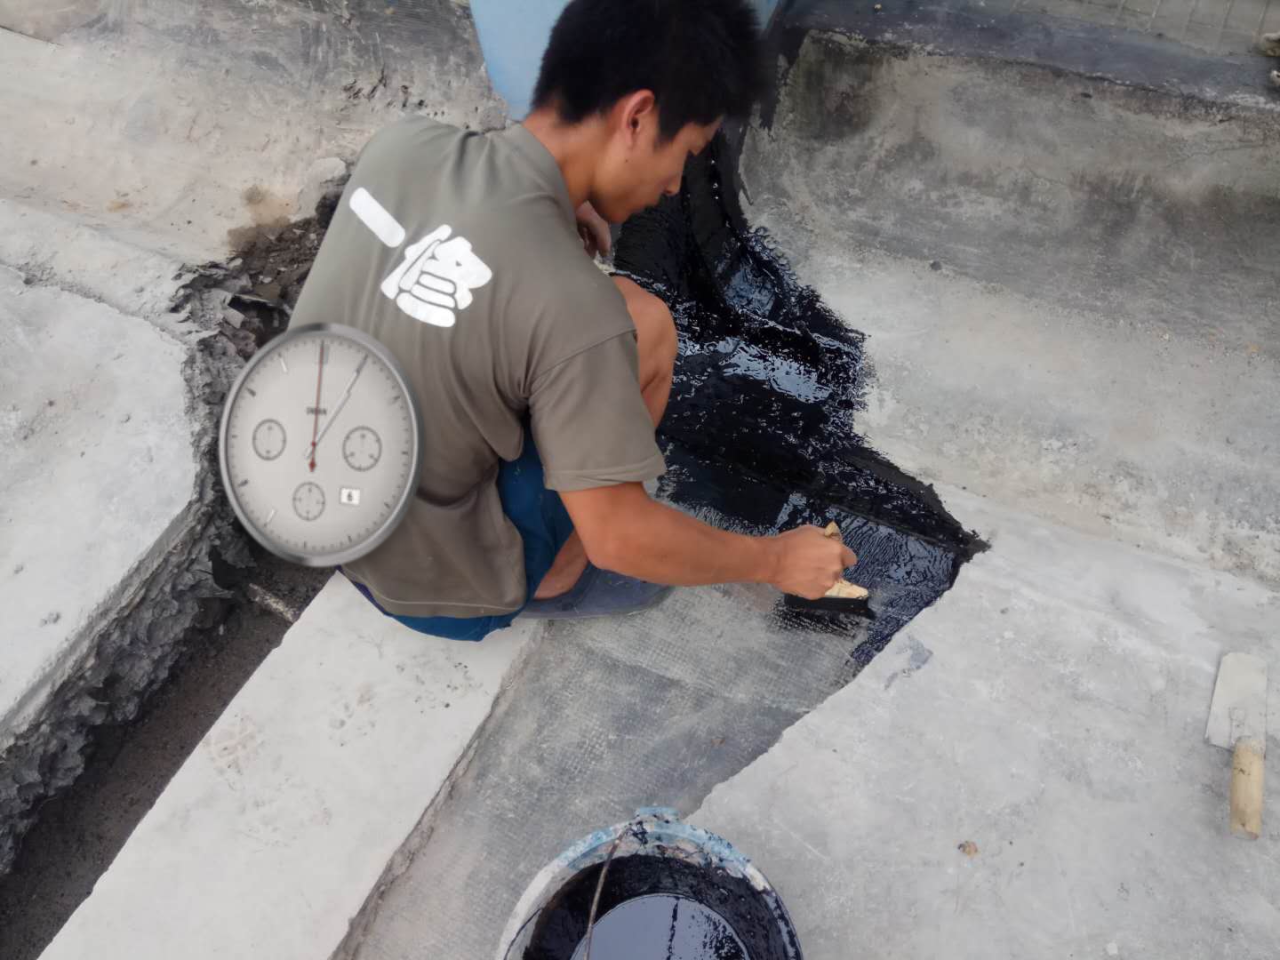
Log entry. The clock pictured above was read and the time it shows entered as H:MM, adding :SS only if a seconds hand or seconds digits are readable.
1:05
